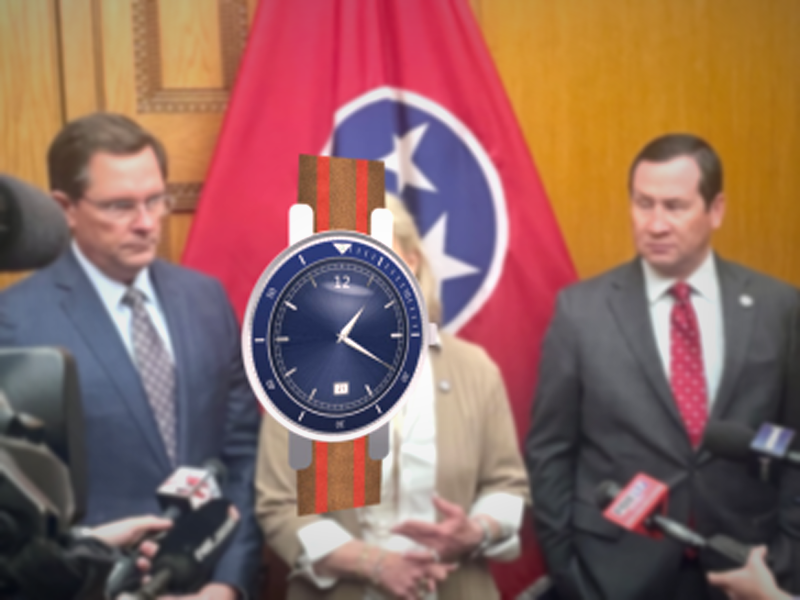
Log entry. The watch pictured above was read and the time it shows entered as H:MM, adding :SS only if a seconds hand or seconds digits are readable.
1:20
